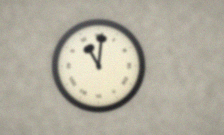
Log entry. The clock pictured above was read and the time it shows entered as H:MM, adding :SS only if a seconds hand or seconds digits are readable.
11:01
